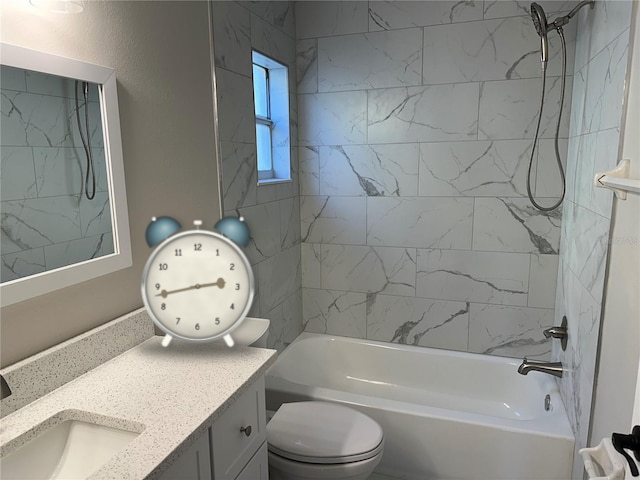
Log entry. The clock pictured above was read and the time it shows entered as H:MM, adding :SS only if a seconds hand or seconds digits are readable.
2:43
